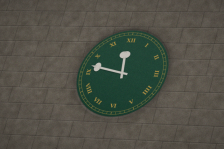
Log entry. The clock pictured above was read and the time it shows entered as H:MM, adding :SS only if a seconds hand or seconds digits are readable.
11:47
